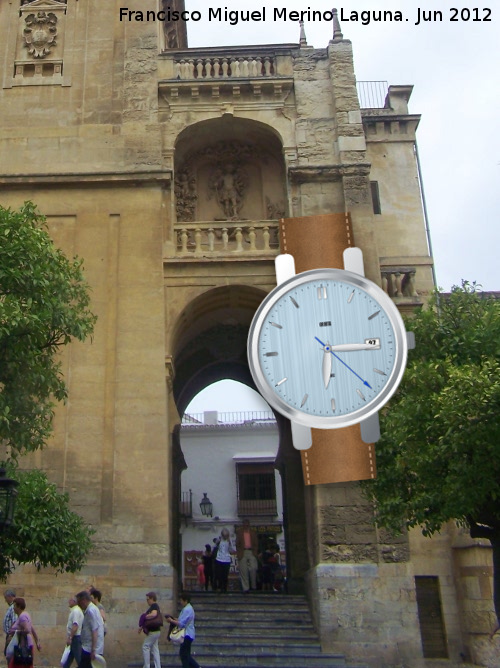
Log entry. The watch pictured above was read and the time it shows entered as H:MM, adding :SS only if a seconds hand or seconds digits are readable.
6:15:23
